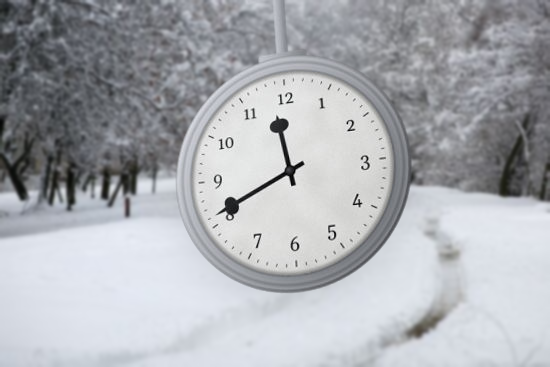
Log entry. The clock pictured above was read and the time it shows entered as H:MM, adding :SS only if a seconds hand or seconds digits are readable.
11:41
